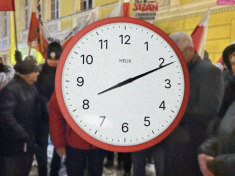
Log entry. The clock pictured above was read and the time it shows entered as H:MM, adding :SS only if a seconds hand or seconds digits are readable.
8:11
